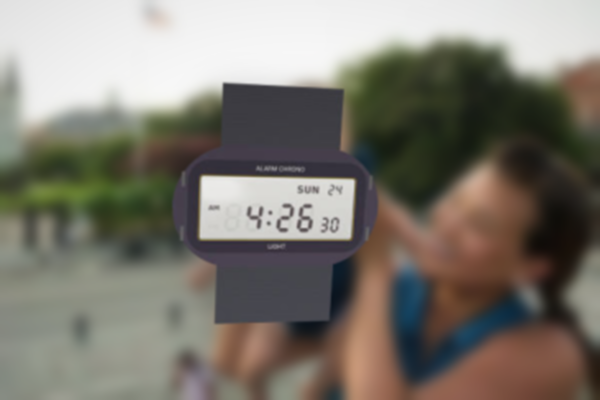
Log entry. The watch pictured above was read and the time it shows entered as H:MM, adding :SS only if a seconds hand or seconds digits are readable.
4:26:30
